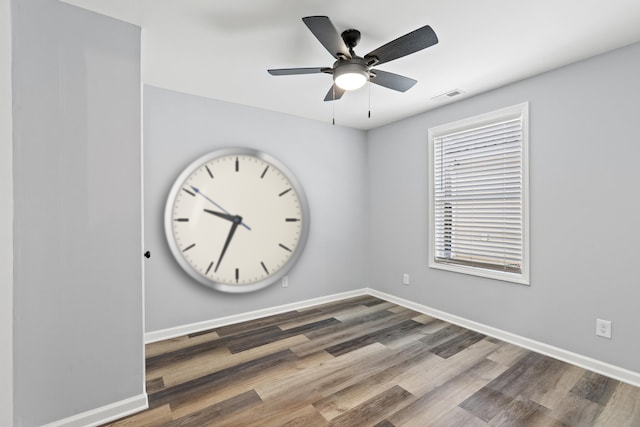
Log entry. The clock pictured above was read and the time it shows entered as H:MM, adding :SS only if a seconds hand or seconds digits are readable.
9:33:51
